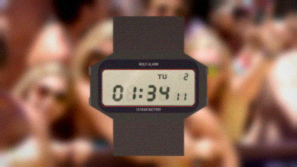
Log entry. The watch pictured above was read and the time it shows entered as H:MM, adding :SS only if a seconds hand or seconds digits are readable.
1:34:11
